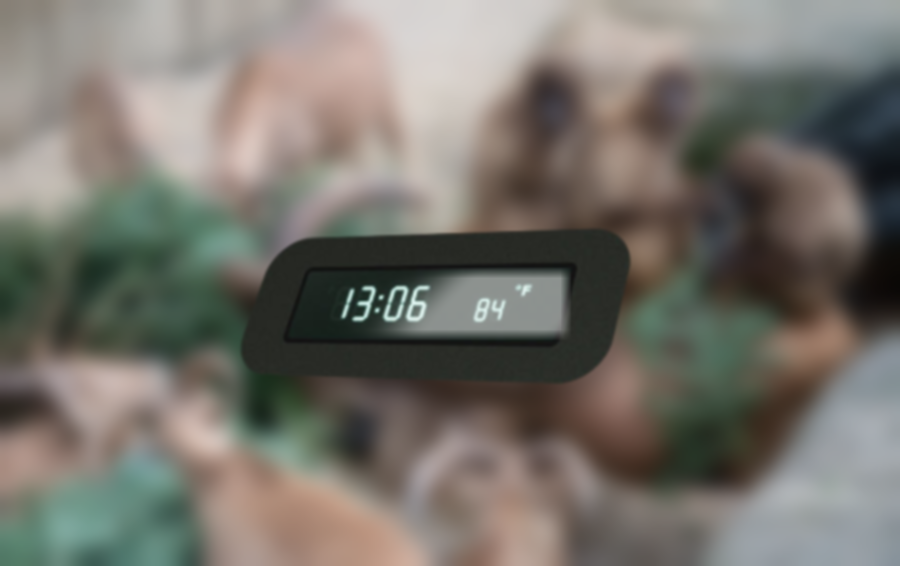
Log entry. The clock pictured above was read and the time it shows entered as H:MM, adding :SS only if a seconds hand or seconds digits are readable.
13:06
